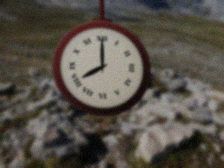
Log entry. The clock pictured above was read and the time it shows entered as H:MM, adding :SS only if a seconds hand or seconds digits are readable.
8:00
